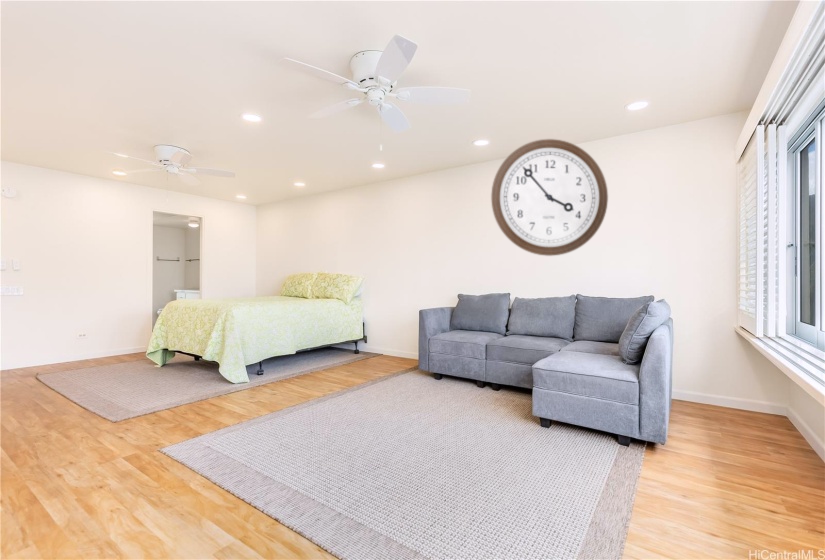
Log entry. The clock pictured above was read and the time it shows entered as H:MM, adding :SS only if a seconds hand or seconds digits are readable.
3:53
